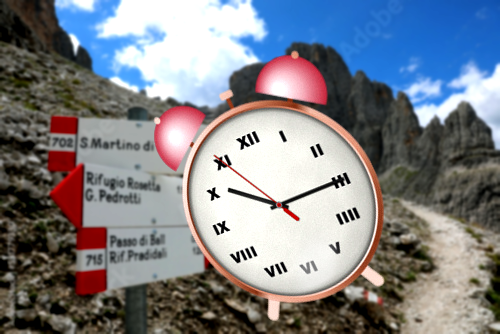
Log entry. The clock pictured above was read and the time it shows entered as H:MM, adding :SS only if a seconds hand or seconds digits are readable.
10:14:55
